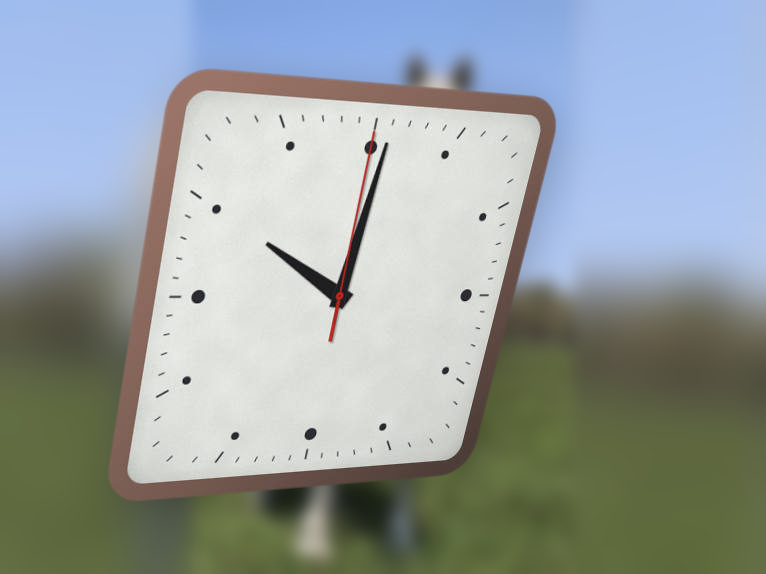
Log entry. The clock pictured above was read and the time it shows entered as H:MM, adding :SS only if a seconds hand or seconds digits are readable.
10:01:00
